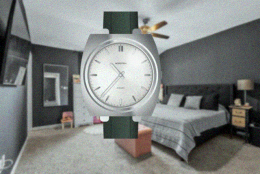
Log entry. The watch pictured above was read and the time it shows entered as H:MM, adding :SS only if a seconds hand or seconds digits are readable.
10:37
